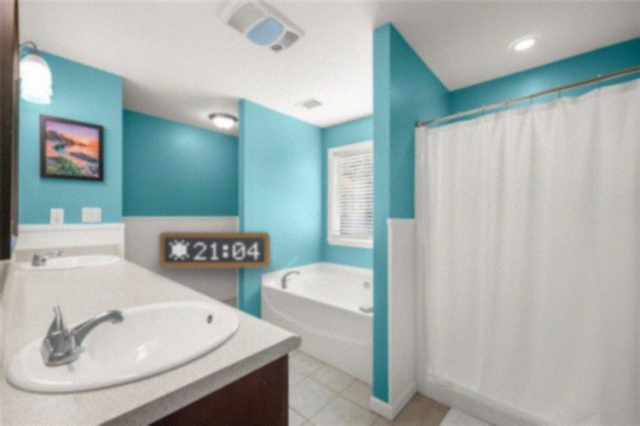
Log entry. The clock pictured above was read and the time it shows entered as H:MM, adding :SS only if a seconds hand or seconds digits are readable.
21:04
